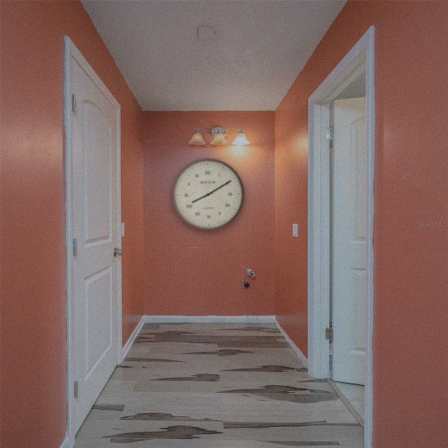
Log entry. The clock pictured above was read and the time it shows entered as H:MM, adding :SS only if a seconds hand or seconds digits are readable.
8:10
